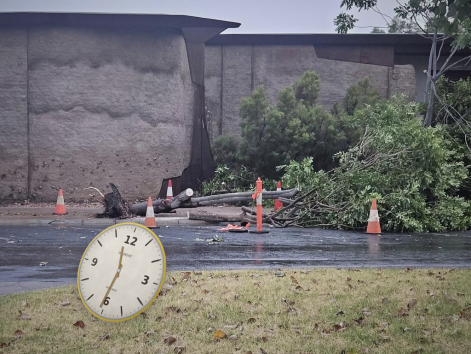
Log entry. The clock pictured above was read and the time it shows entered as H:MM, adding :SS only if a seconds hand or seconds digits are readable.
11:31
